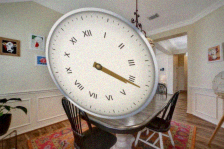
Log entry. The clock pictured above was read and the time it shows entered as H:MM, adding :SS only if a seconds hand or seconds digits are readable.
4:21
